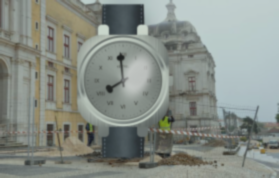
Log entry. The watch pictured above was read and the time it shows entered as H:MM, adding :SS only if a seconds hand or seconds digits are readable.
7:59
